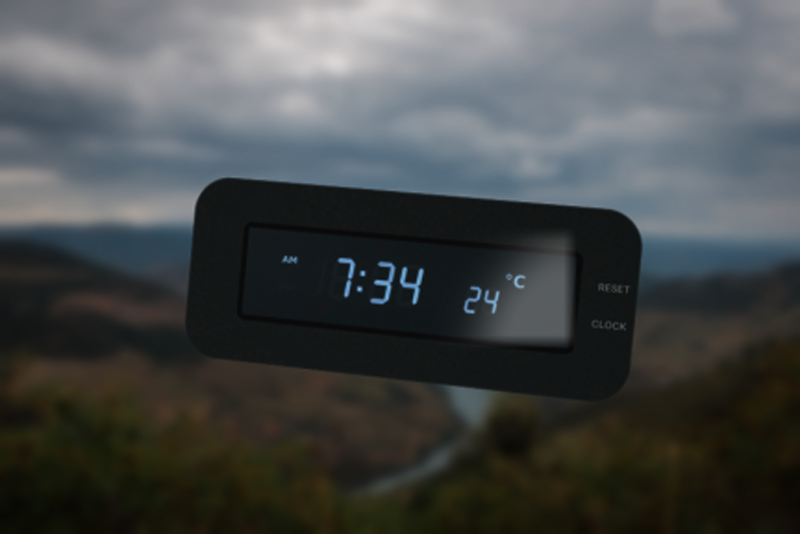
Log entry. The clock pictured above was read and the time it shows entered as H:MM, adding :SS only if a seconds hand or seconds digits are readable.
7:34
